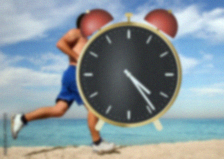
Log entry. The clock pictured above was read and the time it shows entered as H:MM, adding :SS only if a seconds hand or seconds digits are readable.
4:24
